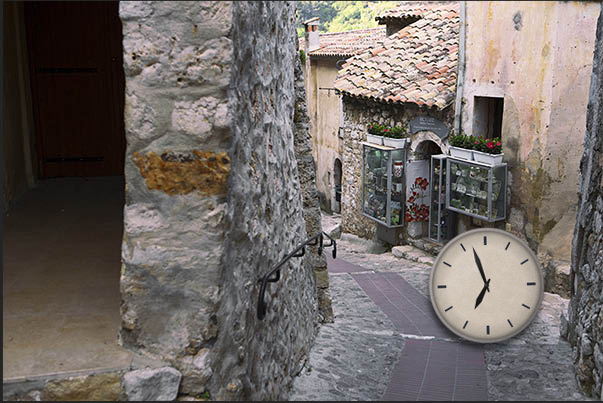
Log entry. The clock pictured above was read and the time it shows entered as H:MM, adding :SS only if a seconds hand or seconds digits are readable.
6:57
